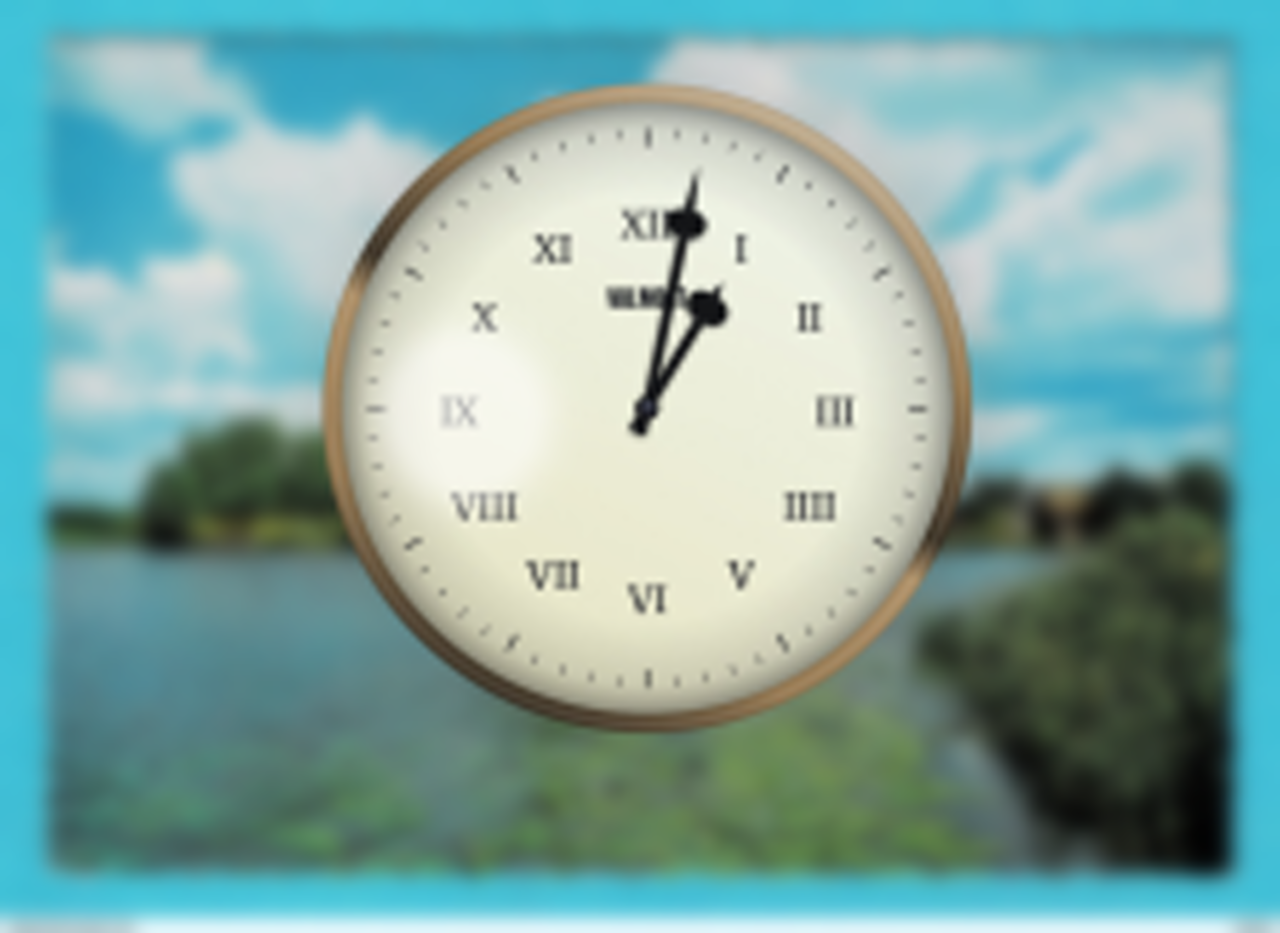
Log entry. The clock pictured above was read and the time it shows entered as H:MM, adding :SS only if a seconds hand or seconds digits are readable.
1:02
